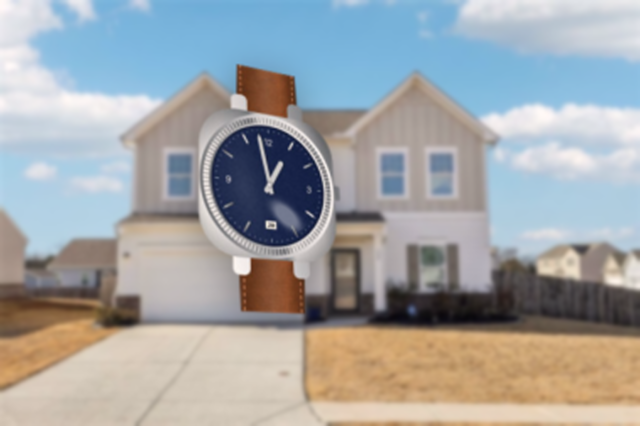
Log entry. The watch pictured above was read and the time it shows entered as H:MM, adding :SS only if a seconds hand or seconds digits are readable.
12:58
